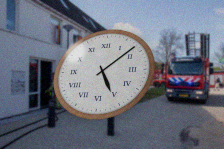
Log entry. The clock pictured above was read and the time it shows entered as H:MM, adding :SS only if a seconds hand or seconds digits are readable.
5:08
